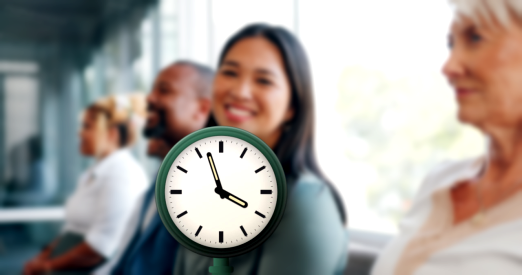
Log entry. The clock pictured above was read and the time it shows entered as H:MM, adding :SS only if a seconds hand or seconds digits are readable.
3:57
